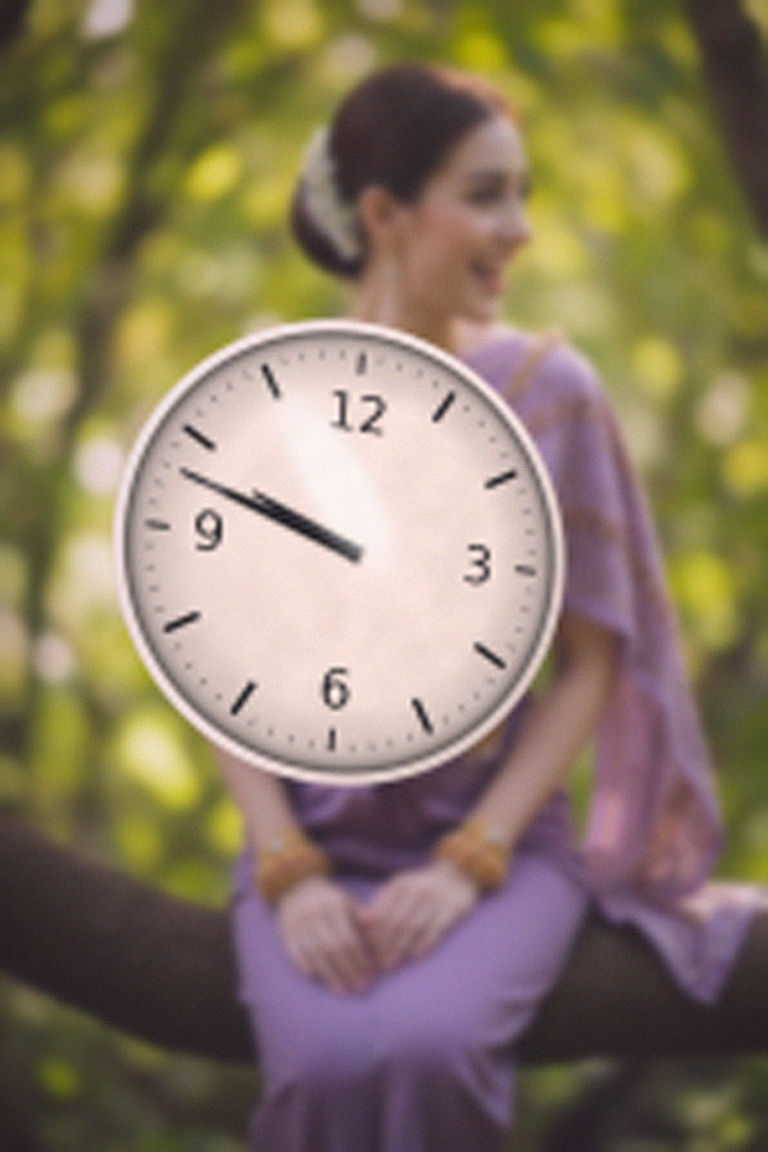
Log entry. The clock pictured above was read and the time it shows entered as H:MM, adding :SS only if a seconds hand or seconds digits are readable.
9:48
